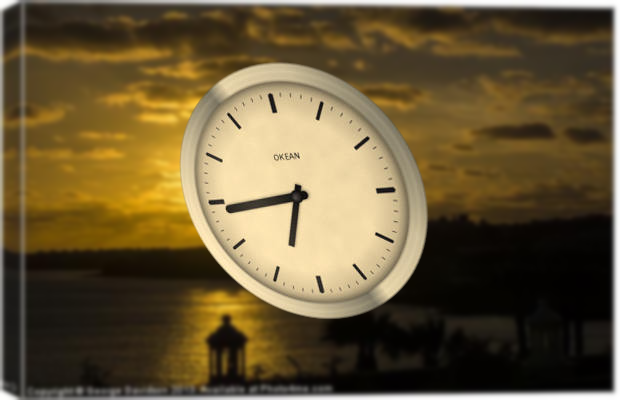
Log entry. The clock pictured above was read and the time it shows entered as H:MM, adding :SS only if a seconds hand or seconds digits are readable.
6:44
